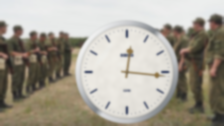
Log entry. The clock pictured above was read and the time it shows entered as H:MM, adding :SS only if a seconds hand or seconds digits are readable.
12:16
